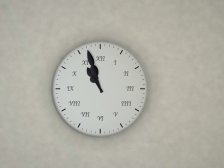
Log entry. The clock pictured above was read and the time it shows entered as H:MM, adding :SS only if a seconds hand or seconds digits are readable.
10:57
